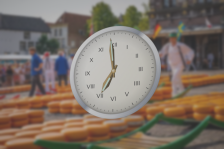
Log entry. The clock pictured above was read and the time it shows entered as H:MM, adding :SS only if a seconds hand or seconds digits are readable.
6:59
